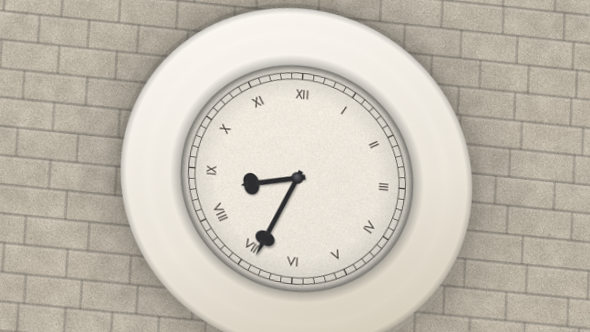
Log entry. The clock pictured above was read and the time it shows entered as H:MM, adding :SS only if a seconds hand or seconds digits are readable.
8:34
